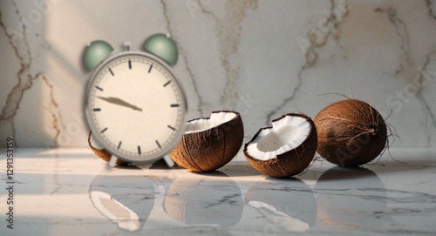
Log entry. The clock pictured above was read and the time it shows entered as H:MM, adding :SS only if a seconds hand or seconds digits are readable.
9:48
